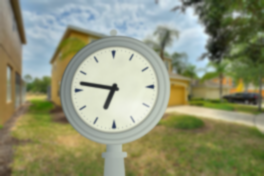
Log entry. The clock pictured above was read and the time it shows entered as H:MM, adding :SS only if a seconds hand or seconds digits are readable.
6:47
